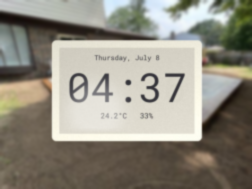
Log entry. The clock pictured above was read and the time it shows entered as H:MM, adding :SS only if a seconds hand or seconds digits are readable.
4:37
